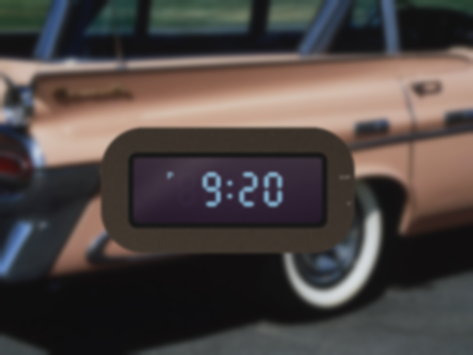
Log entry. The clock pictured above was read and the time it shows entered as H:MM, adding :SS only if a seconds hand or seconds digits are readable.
9:20
